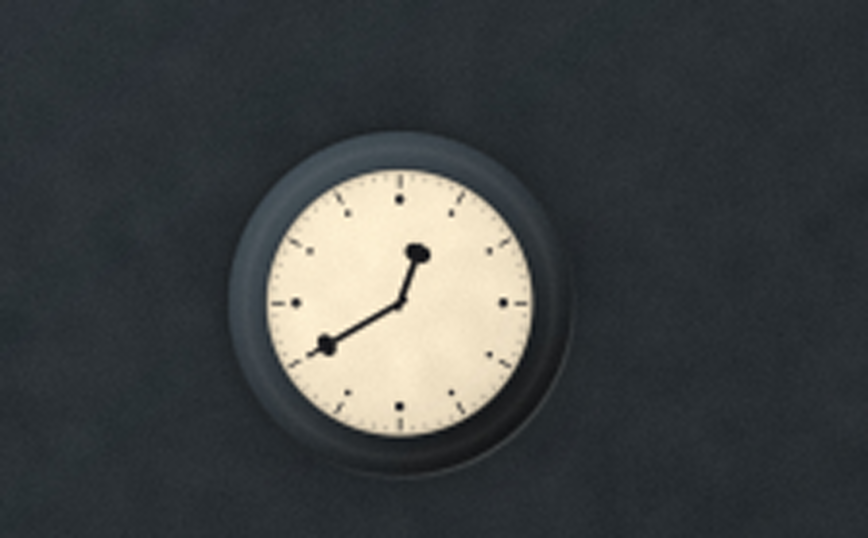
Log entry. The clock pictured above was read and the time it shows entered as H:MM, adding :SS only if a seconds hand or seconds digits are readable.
12:40
